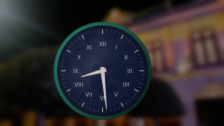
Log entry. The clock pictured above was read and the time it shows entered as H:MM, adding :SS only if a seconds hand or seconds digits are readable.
8:29
